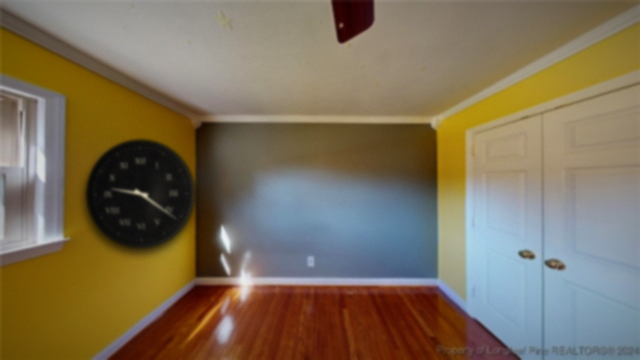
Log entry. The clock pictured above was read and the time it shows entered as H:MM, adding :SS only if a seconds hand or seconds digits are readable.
9:21
